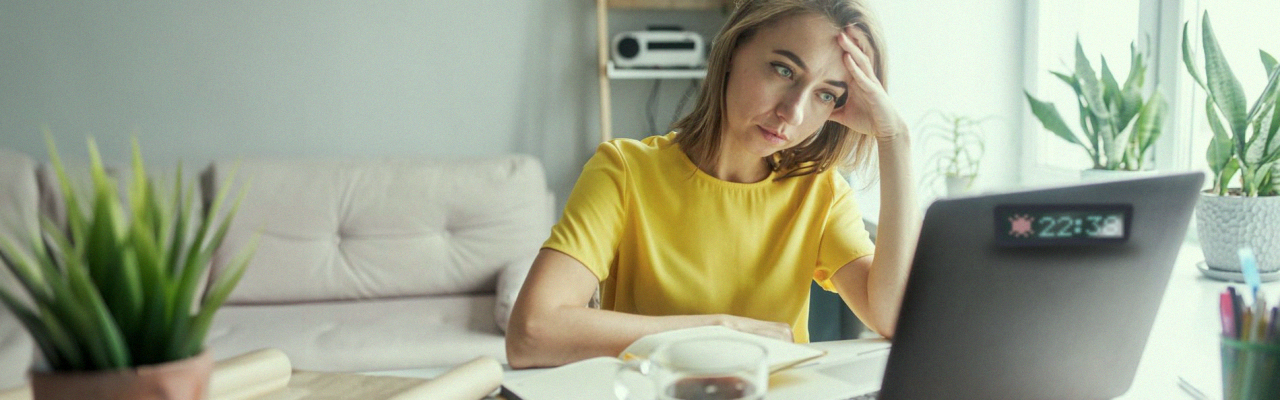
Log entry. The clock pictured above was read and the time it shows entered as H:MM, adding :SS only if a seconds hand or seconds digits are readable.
22:38
